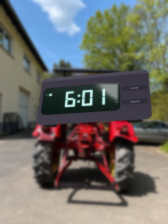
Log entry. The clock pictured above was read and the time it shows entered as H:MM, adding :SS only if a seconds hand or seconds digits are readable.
6:01
